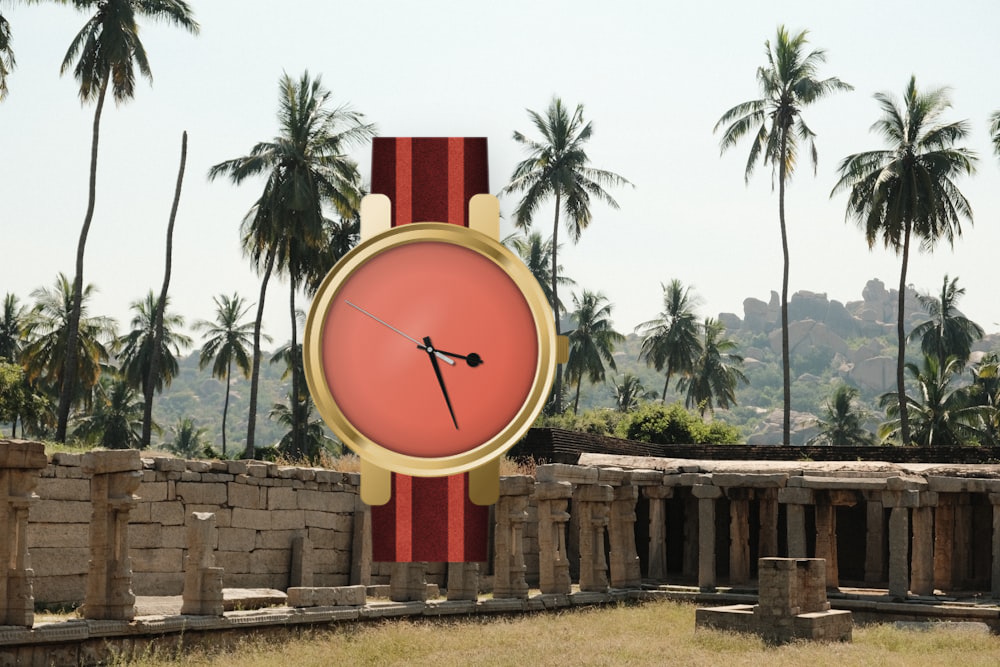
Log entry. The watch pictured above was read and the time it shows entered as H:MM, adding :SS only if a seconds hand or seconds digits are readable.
3:26:50
